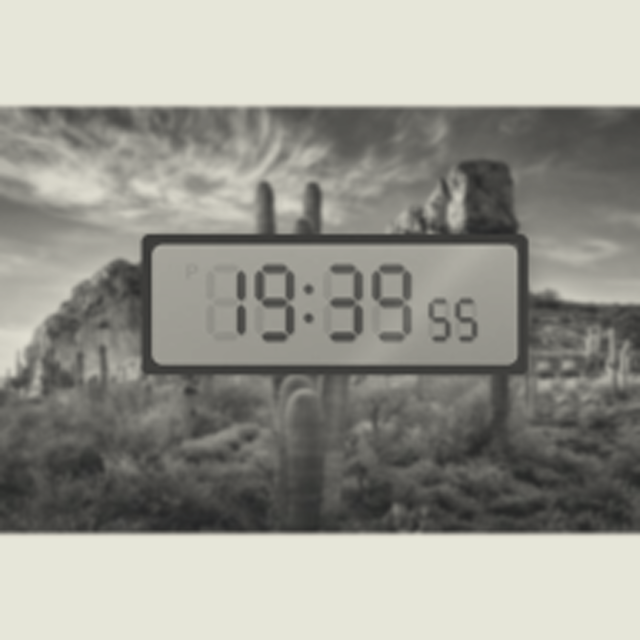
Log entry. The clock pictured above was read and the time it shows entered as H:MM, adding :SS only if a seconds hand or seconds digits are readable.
19:39:55
